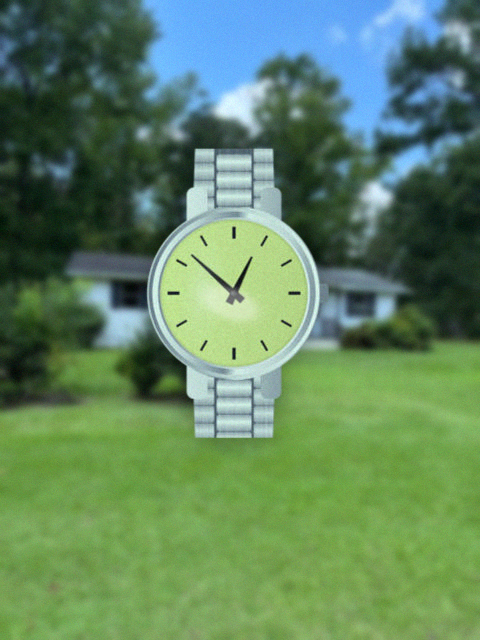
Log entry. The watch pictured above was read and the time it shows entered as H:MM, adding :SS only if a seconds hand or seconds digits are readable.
12:52
